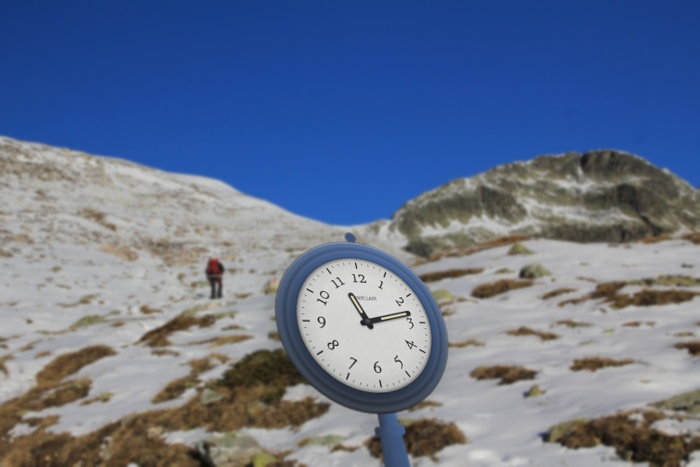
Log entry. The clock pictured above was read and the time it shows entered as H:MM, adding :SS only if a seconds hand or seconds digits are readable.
11:13
